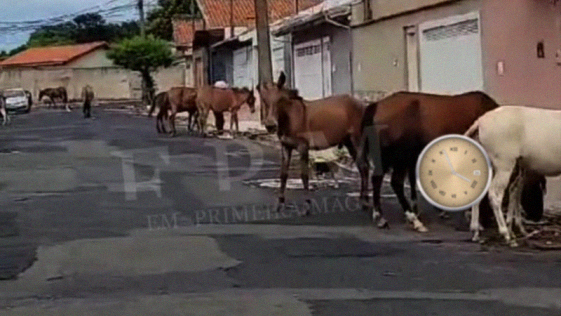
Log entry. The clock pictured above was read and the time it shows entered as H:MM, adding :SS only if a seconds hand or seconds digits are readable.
3:56
